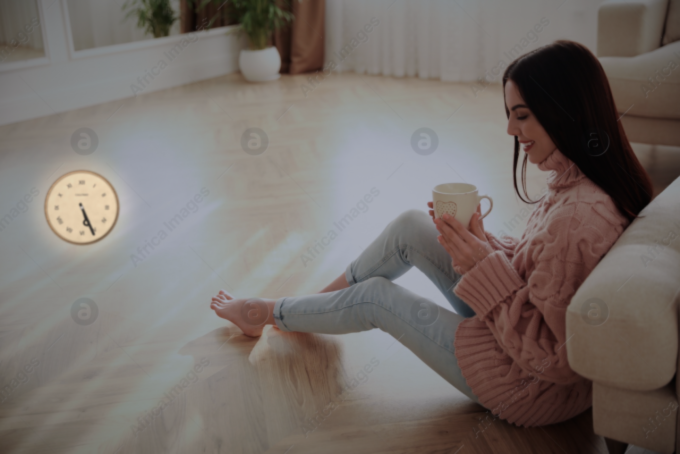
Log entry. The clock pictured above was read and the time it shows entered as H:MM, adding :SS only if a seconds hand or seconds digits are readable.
5:26
